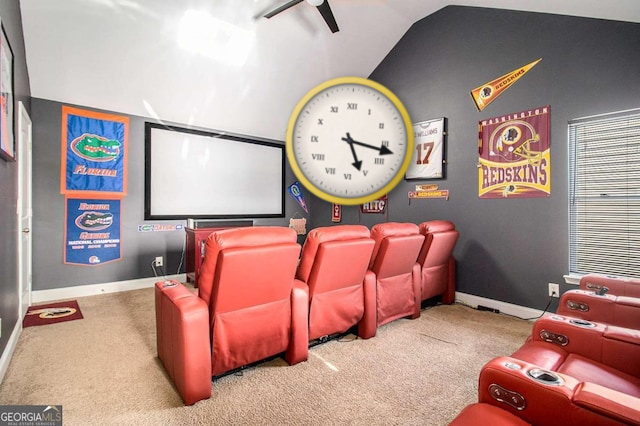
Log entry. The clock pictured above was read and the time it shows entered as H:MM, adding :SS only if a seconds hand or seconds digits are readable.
5:17
